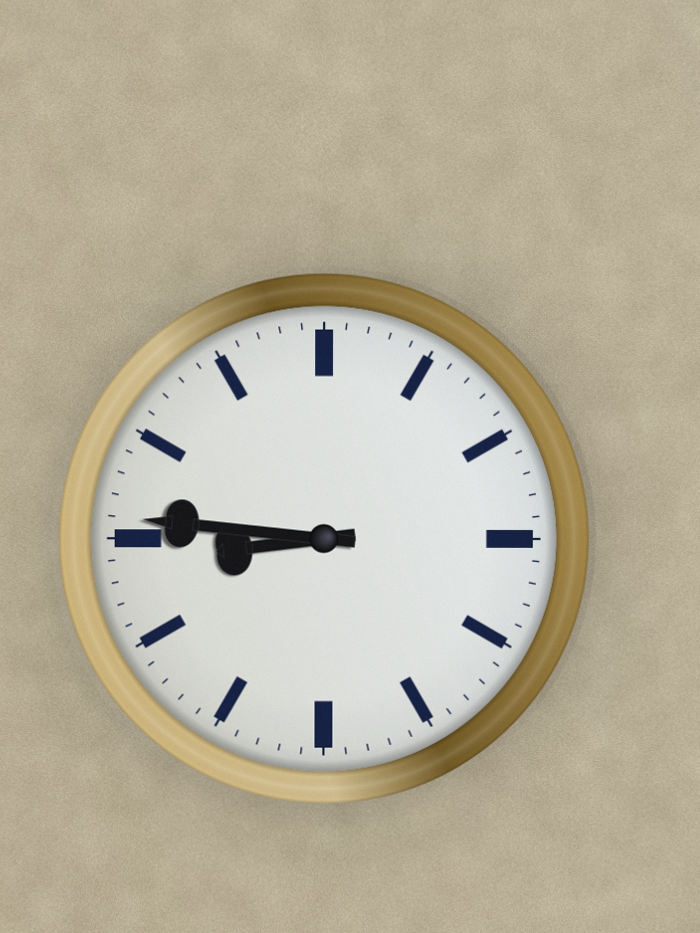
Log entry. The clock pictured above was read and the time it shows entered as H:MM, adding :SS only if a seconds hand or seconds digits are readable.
8:46
